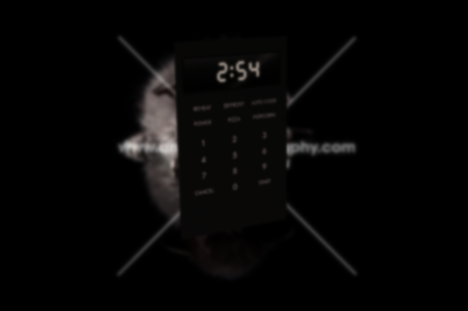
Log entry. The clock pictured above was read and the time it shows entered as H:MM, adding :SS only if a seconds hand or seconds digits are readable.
2:54
